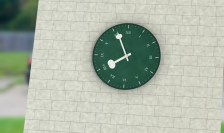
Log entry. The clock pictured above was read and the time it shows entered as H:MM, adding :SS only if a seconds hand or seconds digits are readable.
7:56
